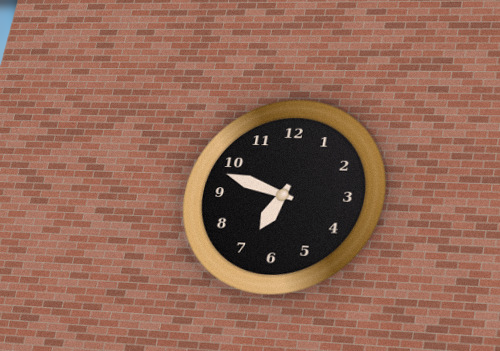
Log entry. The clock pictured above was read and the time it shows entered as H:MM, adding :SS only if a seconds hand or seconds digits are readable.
6:48
